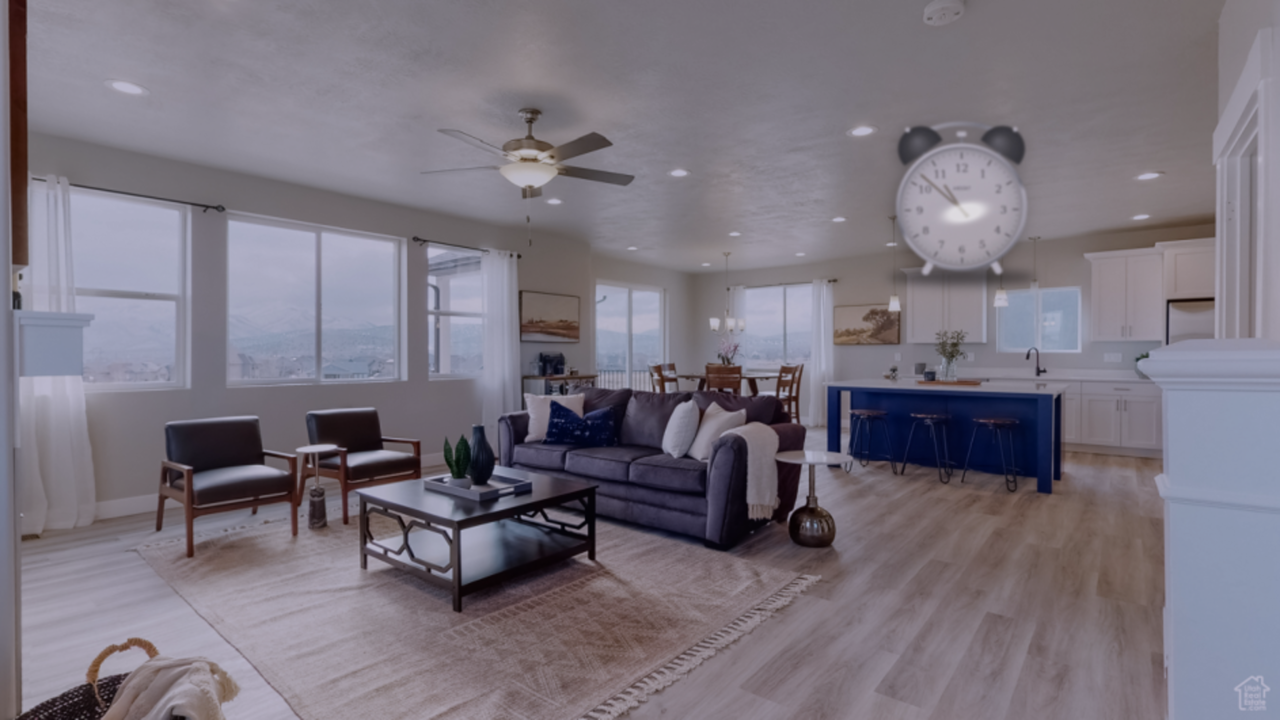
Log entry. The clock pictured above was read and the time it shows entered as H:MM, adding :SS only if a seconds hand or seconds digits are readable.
10:52
